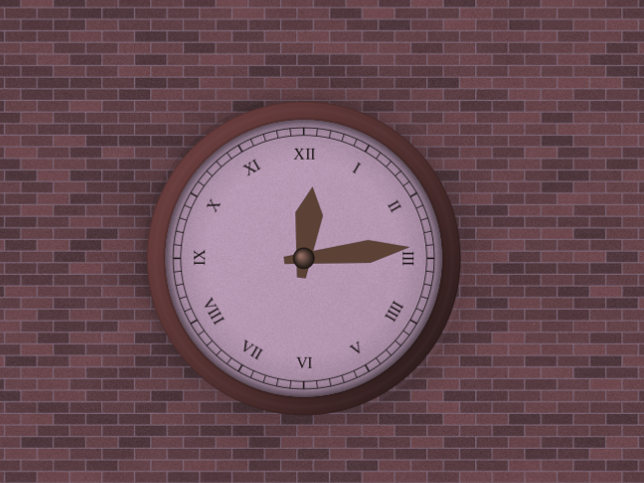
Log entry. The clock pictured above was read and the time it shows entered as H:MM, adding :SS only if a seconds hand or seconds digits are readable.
12:14
